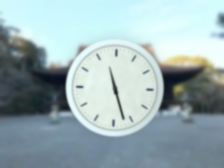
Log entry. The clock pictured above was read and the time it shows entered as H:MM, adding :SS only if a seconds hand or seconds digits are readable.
11:27
